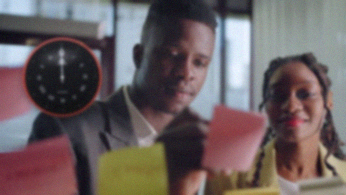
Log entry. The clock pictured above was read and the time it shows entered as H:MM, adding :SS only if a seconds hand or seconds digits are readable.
12:00
